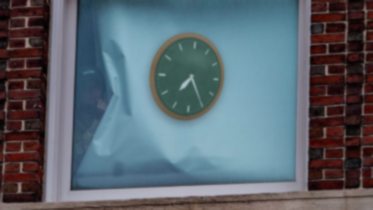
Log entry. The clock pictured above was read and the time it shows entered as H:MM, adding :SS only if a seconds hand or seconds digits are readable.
7:25
